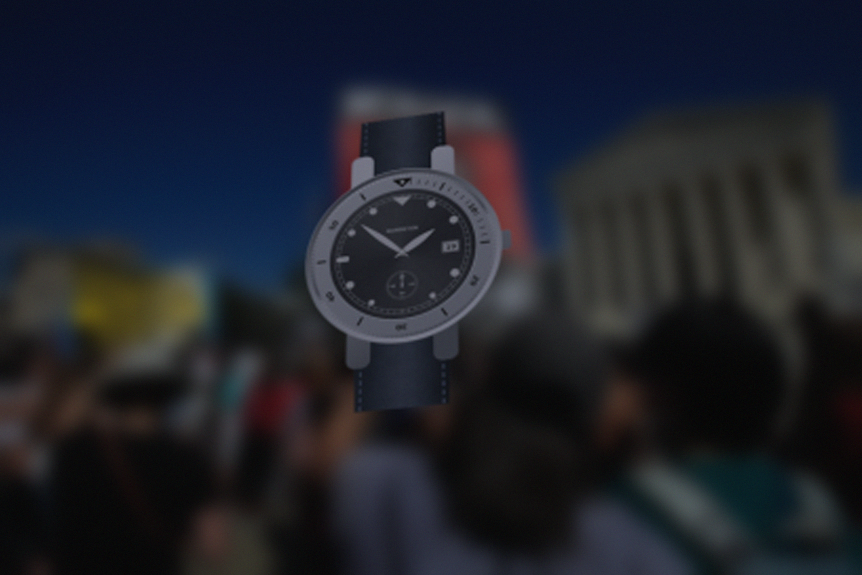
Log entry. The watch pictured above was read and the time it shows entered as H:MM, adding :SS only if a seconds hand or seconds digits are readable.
1:52
